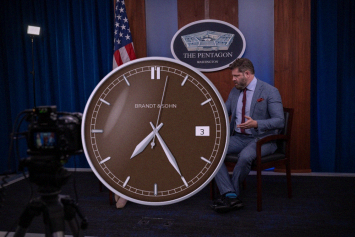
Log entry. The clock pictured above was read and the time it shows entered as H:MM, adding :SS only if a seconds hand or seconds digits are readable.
7:25:02
